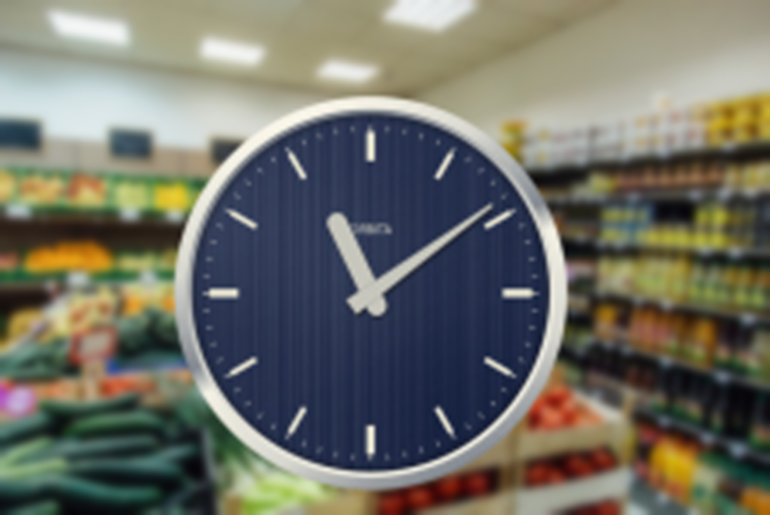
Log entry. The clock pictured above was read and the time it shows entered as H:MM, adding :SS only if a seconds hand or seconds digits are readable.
11:09
